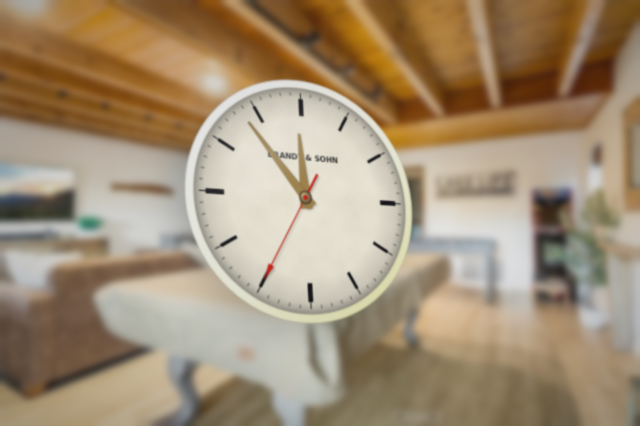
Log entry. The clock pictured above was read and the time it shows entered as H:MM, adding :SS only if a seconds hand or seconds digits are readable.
11:53:35
